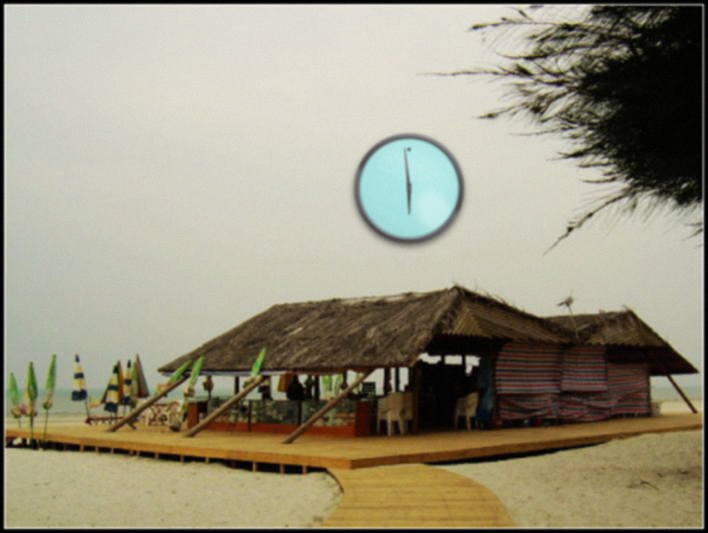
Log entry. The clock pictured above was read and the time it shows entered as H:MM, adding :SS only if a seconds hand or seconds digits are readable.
5:59
